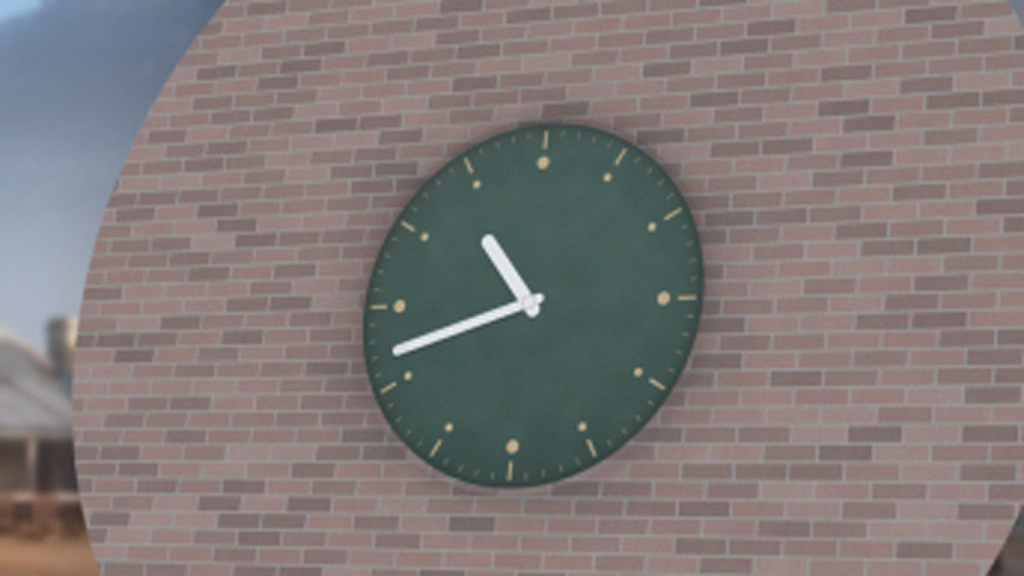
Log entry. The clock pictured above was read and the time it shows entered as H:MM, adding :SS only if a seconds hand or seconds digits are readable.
10:42
